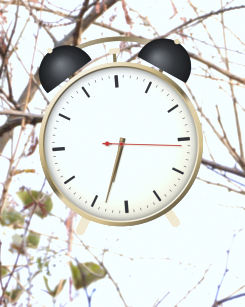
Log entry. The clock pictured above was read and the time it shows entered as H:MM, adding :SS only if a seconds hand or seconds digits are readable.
6:33:16
